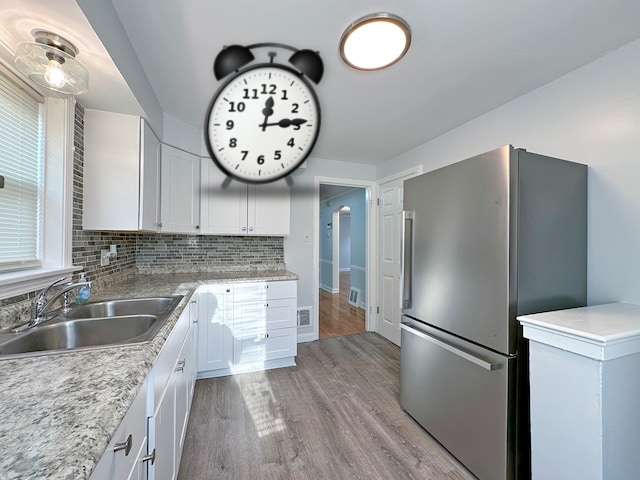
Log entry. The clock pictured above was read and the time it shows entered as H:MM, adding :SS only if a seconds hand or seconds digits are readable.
12:14
